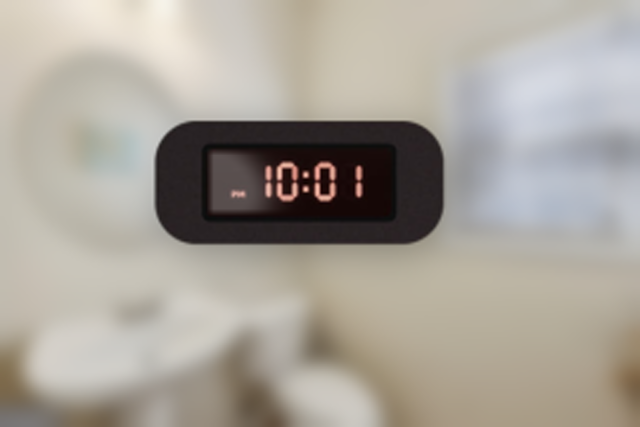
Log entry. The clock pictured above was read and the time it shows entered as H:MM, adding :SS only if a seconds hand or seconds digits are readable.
10:01
